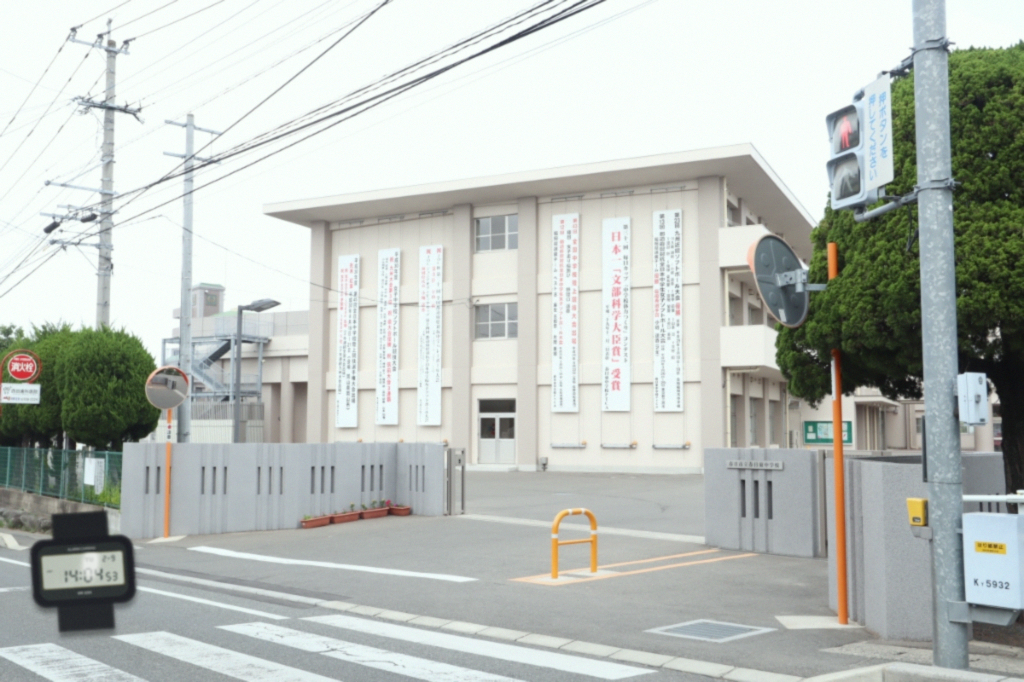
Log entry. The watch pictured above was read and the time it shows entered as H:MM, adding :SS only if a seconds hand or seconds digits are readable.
14:04
